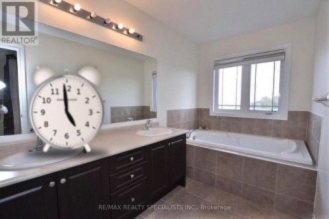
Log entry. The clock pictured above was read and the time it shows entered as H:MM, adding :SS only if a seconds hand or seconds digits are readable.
4:59
